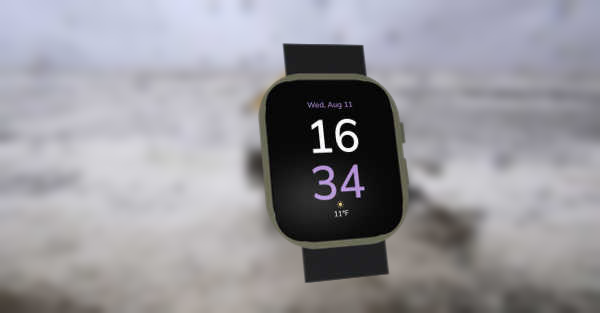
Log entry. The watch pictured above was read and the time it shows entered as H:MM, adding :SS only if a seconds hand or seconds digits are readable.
16:34
